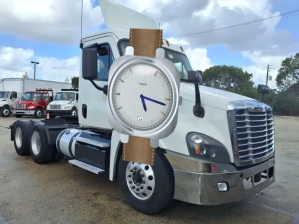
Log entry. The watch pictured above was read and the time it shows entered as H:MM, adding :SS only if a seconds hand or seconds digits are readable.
5:17
